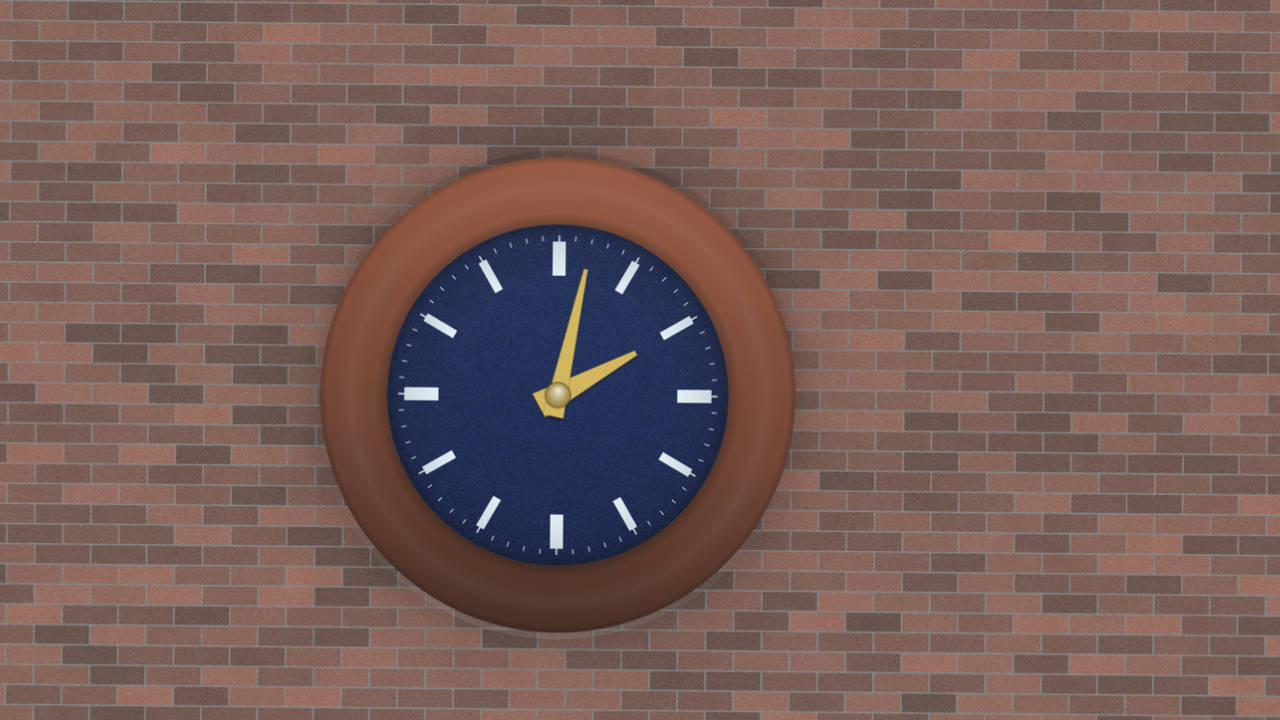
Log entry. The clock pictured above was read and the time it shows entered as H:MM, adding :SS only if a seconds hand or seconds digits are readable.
2:02
